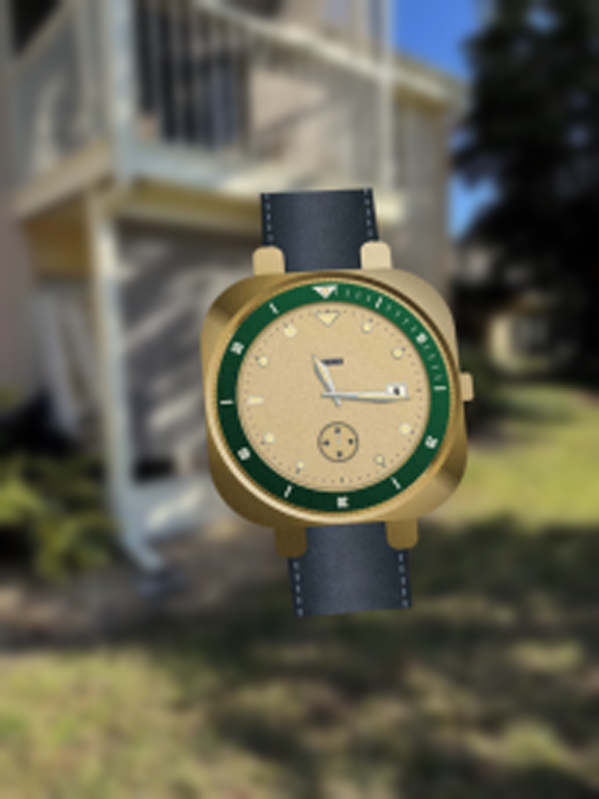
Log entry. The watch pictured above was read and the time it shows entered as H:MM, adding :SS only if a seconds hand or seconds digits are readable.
11:16
